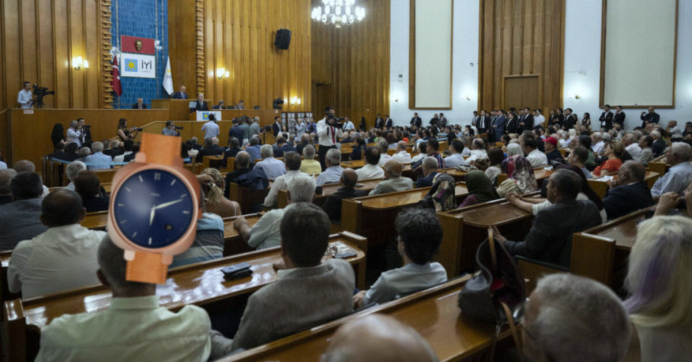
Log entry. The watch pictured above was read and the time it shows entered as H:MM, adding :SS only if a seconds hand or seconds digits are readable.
6:11
